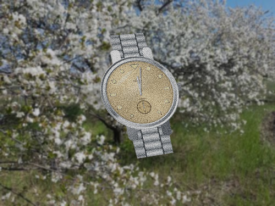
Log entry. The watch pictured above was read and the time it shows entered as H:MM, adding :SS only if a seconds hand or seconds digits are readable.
12:02
